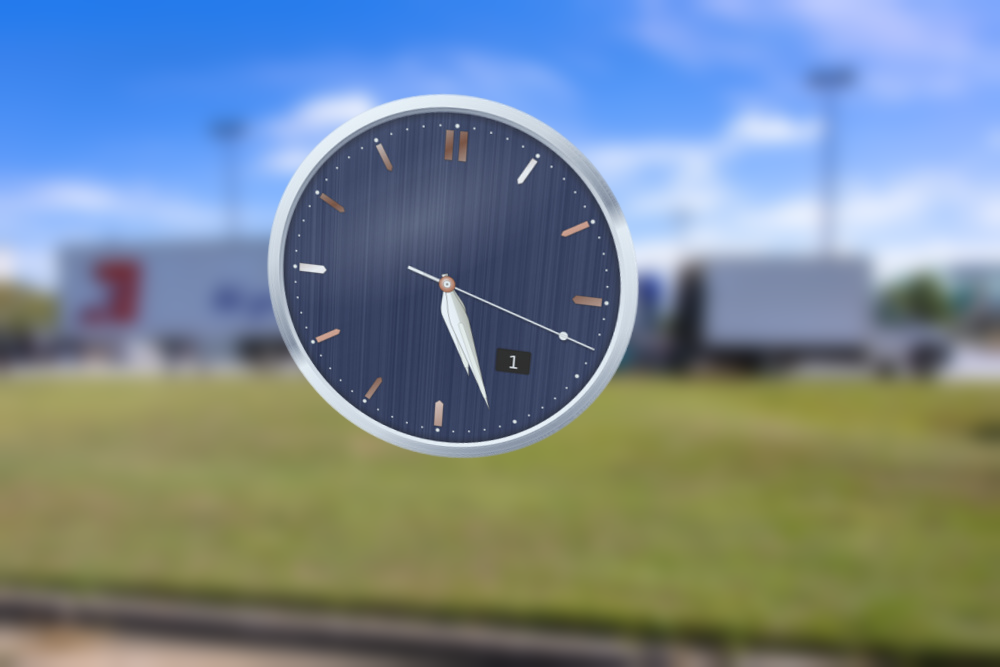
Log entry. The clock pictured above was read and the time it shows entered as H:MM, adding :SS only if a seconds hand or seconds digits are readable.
5:26:18
